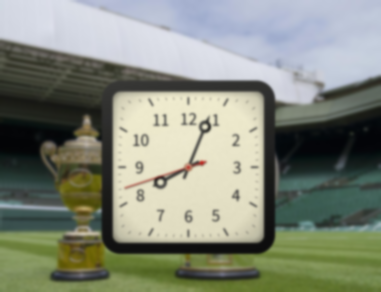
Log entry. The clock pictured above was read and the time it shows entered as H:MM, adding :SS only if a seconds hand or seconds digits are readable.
8:03:42
